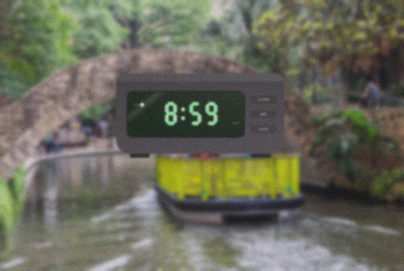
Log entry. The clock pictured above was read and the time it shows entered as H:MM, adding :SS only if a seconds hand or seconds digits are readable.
8:59
